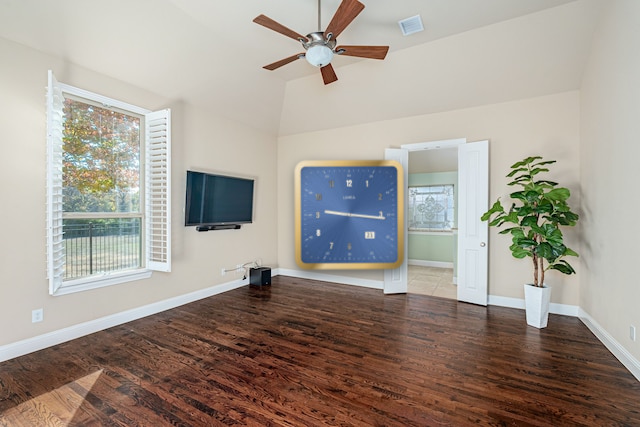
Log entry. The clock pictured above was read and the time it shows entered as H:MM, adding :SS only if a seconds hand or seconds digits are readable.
9:16
